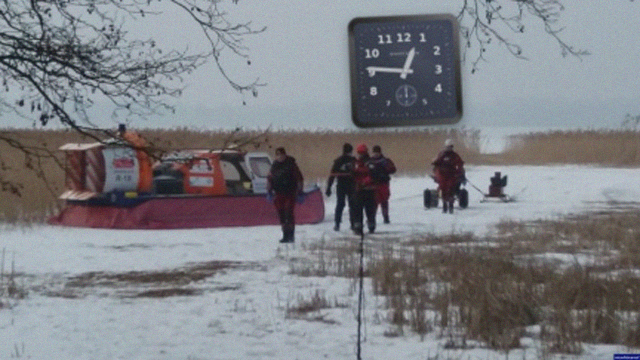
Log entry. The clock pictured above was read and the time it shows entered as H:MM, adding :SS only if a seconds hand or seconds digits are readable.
12:46
